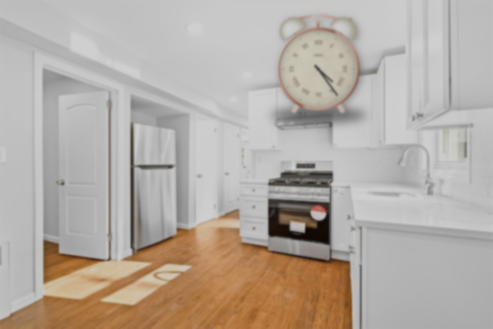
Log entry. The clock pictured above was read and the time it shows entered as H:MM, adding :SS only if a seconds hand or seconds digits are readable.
4:24
